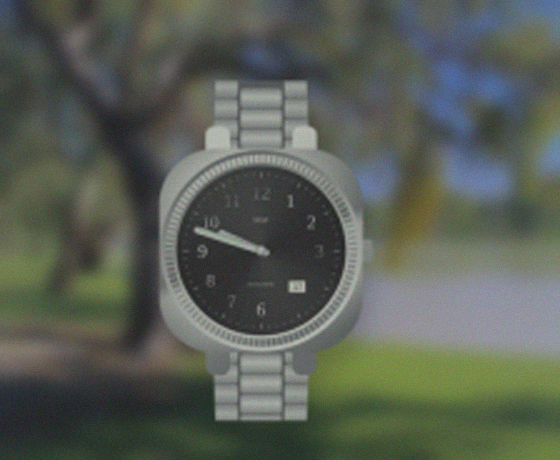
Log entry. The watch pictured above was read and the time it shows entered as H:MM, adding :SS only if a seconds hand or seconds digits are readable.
9:48
